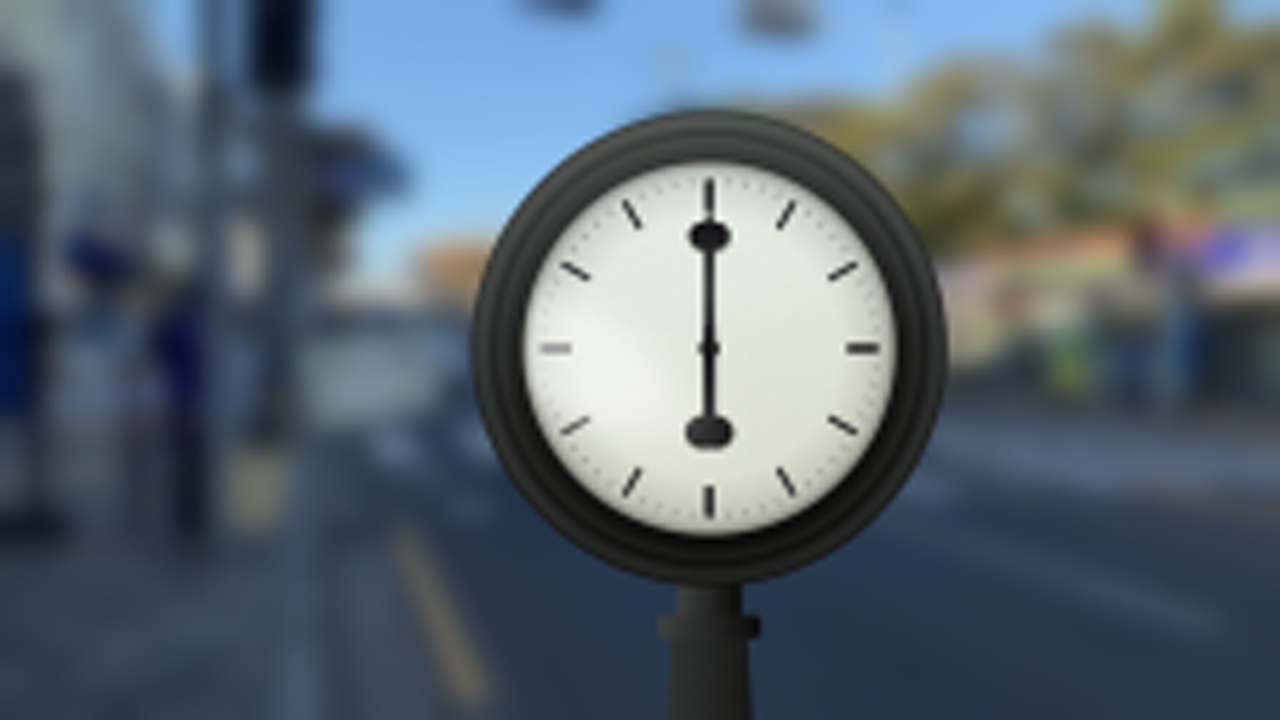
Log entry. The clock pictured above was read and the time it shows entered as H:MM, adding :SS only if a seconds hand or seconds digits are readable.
6:00
